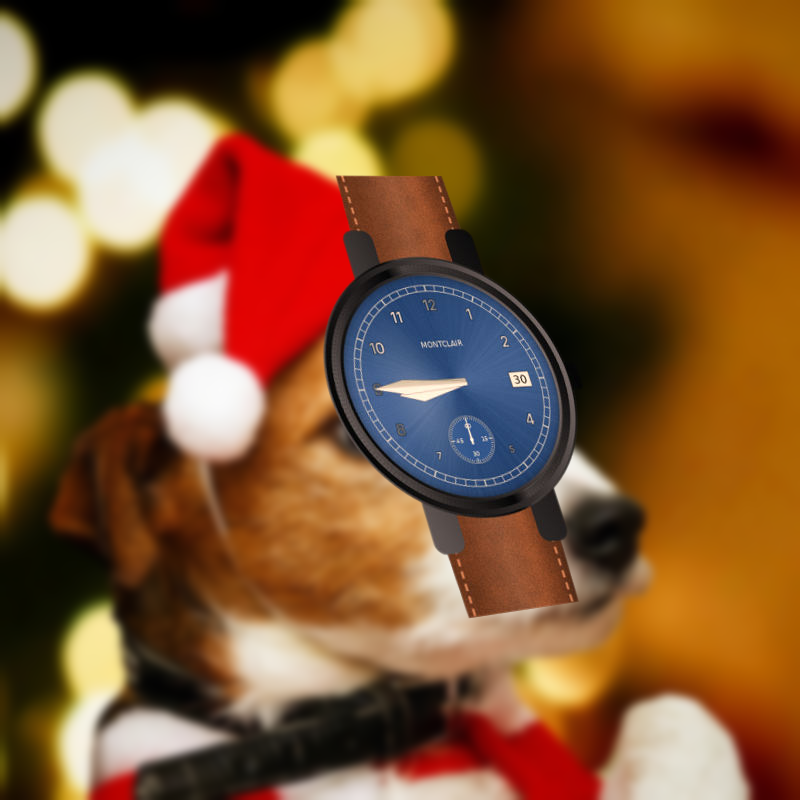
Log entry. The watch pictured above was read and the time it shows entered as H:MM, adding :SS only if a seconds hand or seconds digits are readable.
8:45
